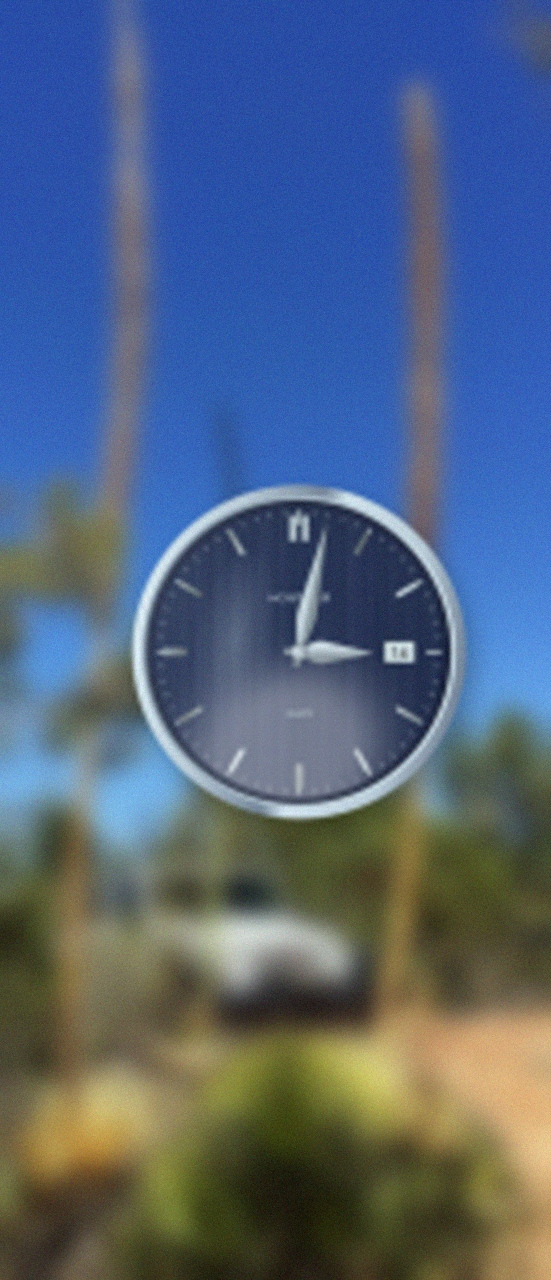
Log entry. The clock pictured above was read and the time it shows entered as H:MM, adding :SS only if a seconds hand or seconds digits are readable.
3:02
